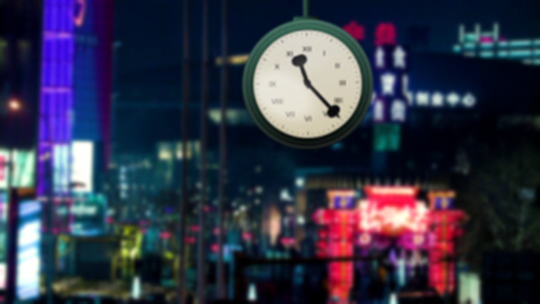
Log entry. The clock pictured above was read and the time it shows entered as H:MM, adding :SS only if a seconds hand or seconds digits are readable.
11:23
